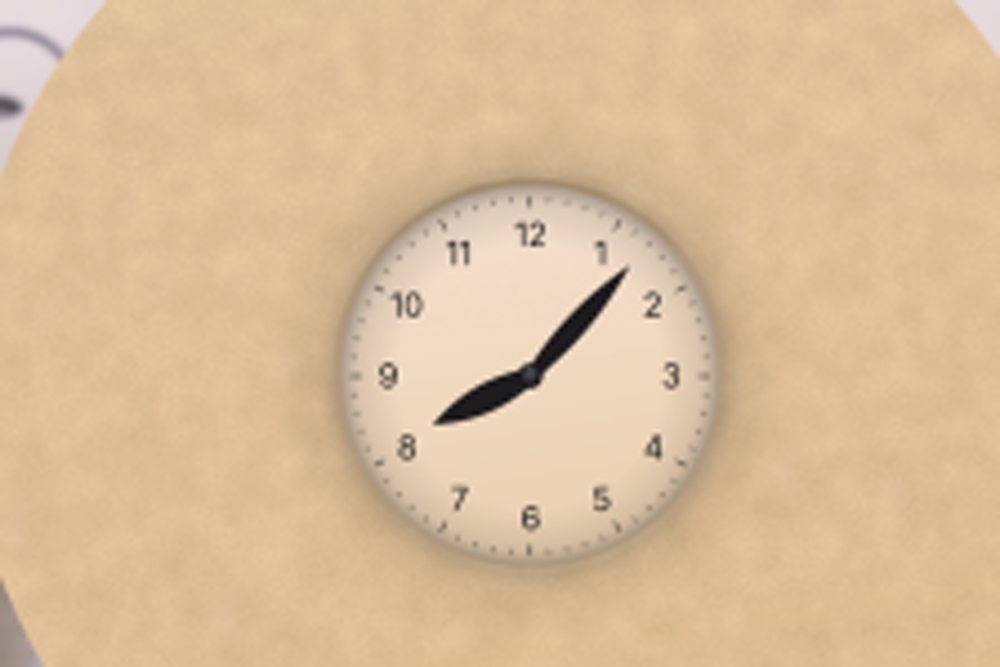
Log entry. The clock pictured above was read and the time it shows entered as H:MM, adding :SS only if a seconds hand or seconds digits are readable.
8:07
